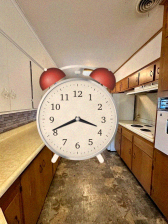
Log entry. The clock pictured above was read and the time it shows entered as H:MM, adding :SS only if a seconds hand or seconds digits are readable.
3:41
